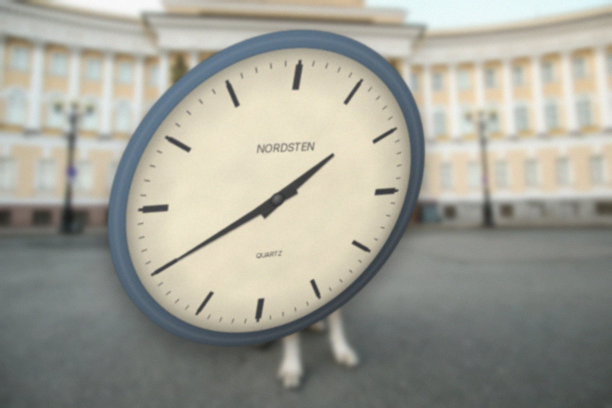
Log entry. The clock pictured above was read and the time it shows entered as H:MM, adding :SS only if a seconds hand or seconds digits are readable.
1:40
